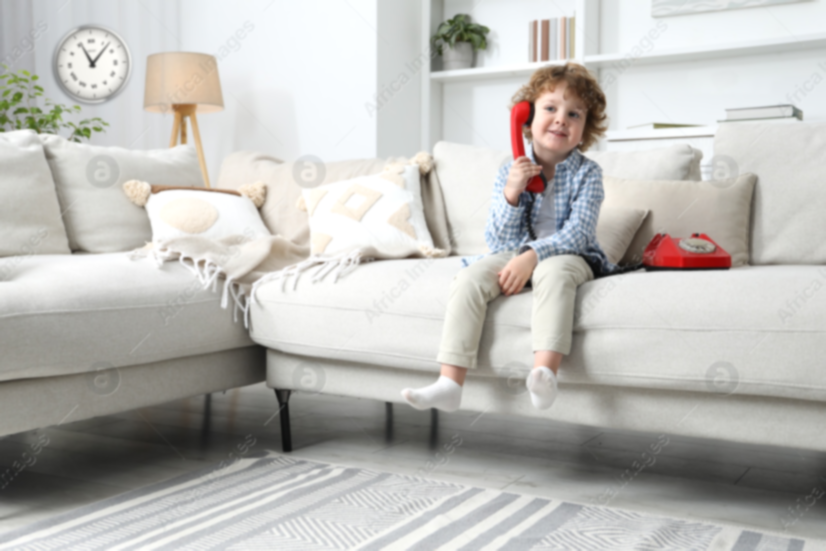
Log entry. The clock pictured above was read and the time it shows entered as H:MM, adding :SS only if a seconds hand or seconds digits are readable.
11:07
